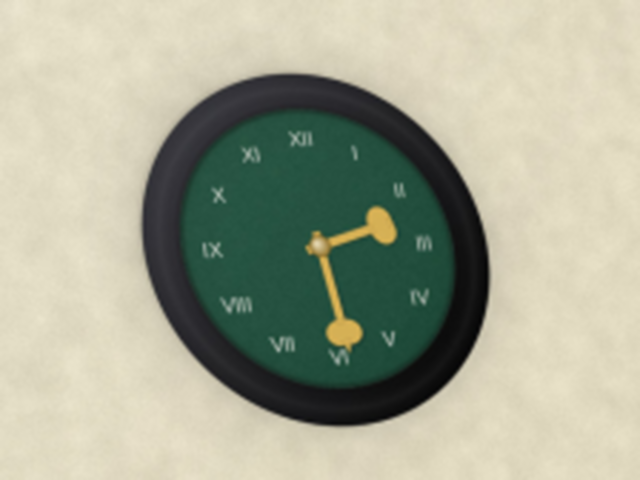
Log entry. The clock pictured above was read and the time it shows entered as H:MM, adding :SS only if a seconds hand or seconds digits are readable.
2:29
